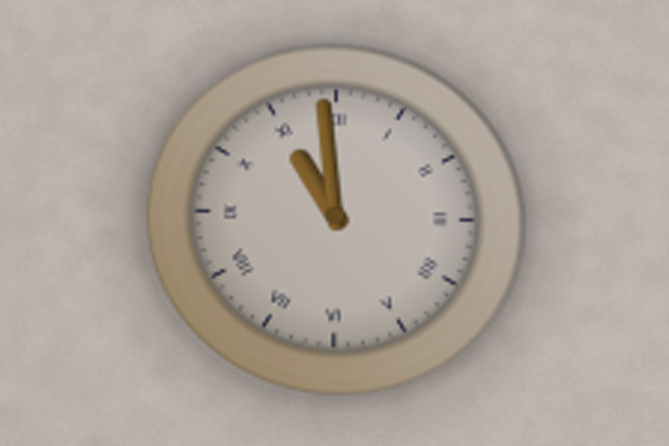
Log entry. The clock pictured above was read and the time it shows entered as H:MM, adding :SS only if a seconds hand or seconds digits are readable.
10:59
